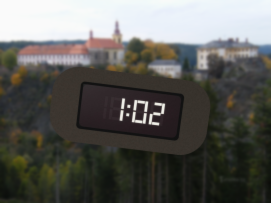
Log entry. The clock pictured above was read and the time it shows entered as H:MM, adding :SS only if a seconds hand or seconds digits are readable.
1:02
